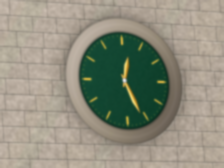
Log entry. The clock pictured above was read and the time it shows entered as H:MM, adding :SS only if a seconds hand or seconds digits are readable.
12:26
